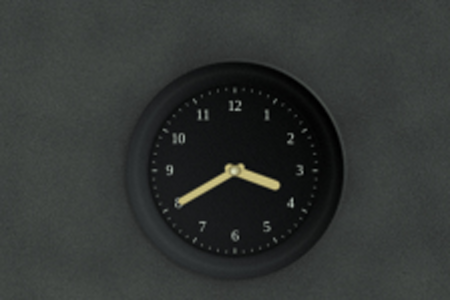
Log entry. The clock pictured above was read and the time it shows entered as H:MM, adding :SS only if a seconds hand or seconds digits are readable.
3:40
